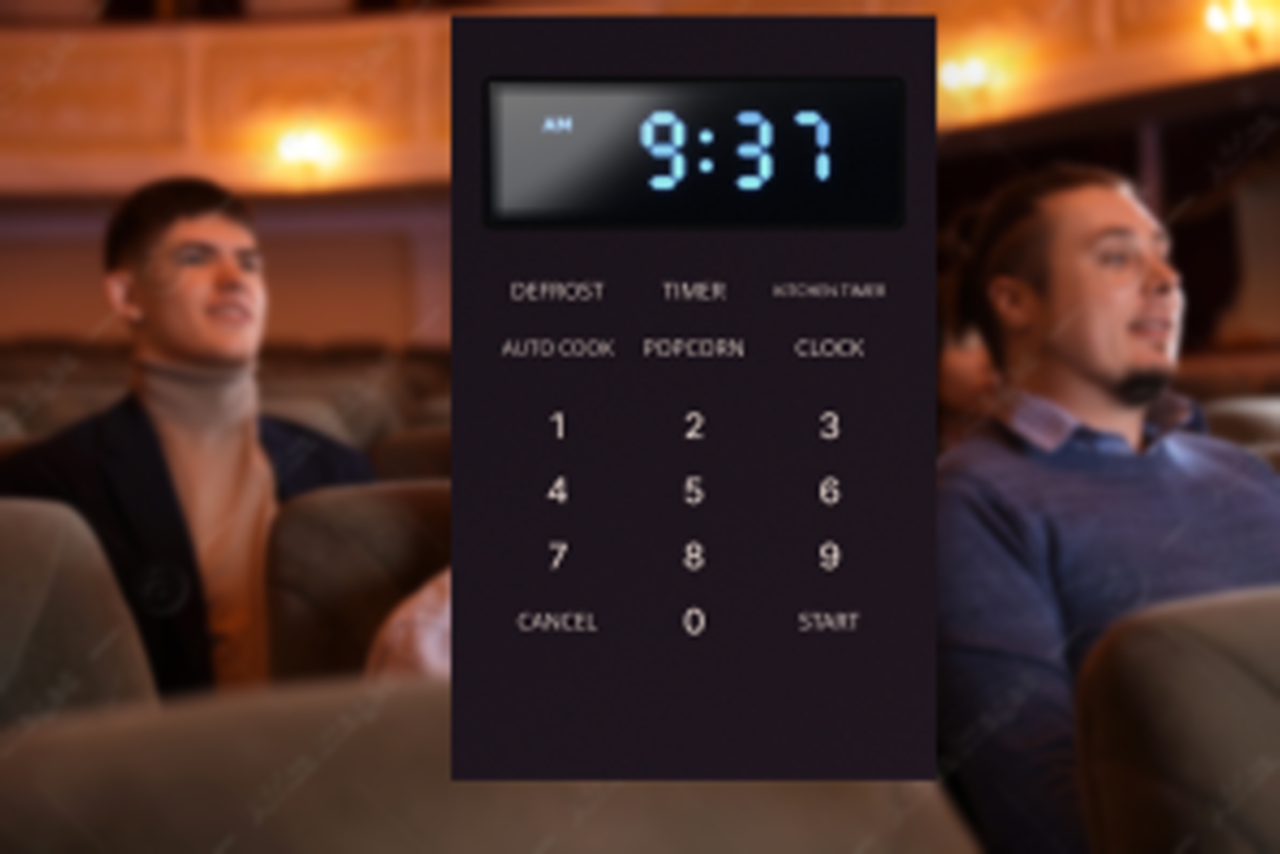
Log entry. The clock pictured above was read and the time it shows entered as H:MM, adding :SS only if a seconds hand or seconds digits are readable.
9:37
